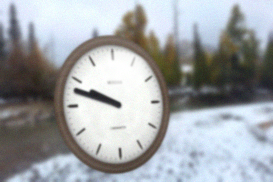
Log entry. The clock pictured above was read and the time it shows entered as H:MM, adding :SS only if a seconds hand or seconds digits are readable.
9:48
